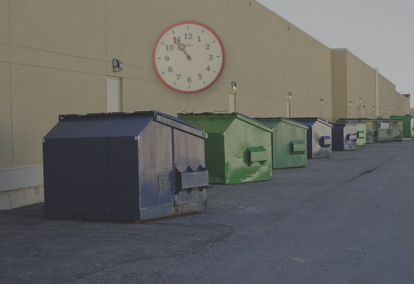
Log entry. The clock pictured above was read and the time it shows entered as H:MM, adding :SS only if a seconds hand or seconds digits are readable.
10:54
